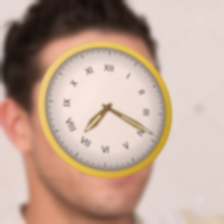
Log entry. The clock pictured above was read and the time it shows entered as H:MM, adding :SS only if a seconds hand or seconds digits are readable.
7:19
